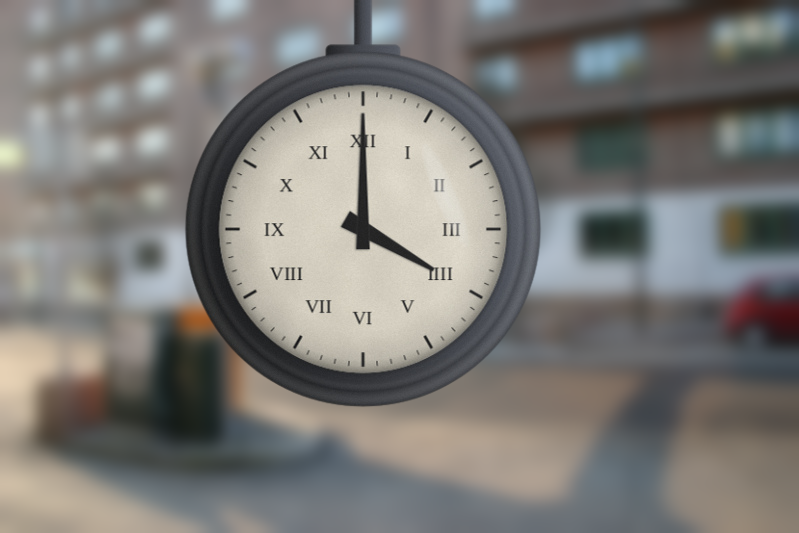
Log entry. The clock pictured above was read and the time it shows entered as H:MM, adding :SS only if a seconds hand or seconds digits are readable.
4:00
